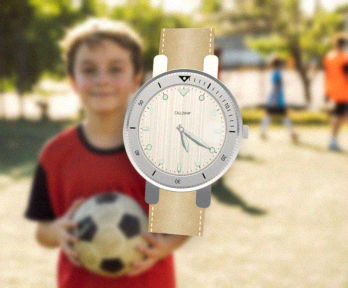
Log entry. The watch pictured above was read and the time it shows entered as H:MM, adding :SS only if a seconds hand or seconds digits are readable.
5:20
